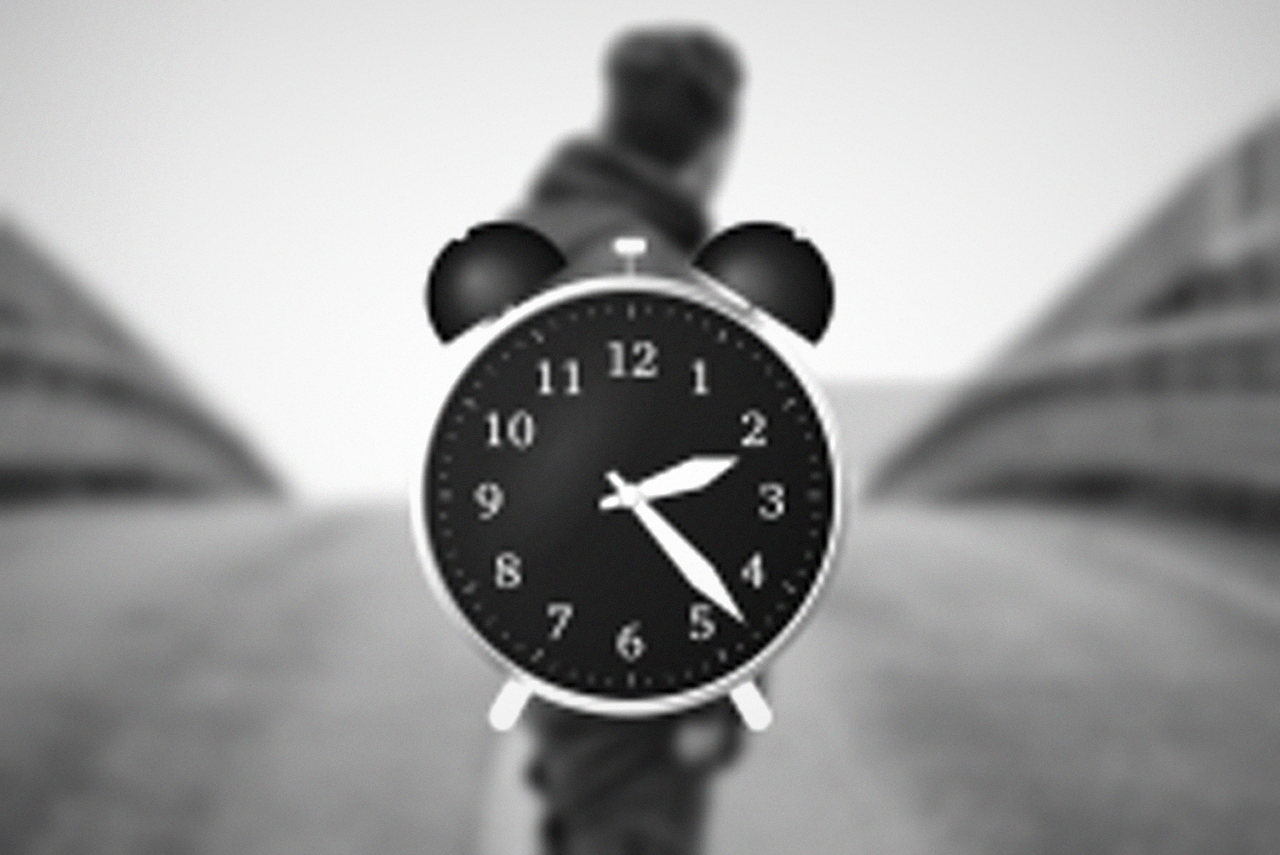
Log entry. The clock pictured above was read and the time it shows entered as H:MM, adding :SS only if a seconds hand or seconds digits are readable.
2:23
